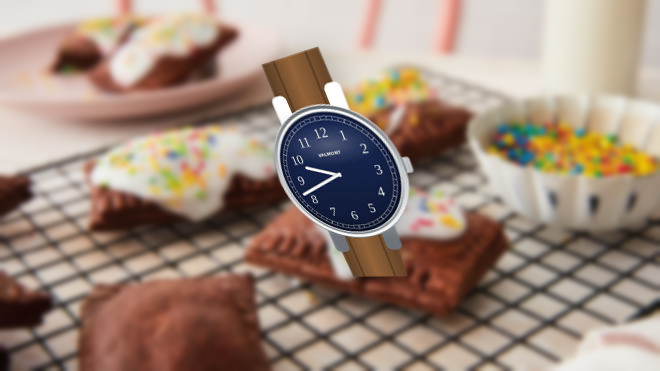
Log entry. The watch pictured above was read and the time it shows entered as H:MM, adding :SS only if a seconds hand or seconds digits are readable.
9:42
